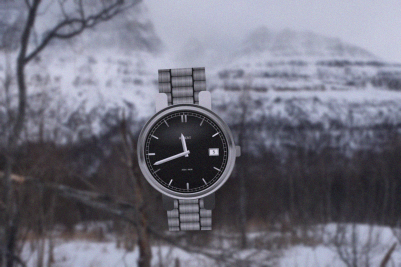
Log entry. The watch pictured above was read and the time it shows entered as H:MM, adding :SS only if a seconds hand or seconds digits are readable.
11:42
